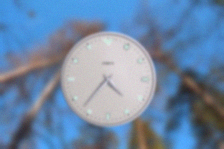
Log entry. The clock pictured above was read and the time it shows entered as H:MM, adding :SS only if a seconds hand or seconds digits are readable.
4:37
